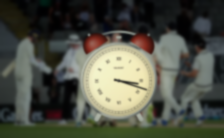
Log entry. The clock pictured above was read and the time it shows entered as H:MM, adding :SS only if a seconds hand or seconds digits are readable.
3:18
